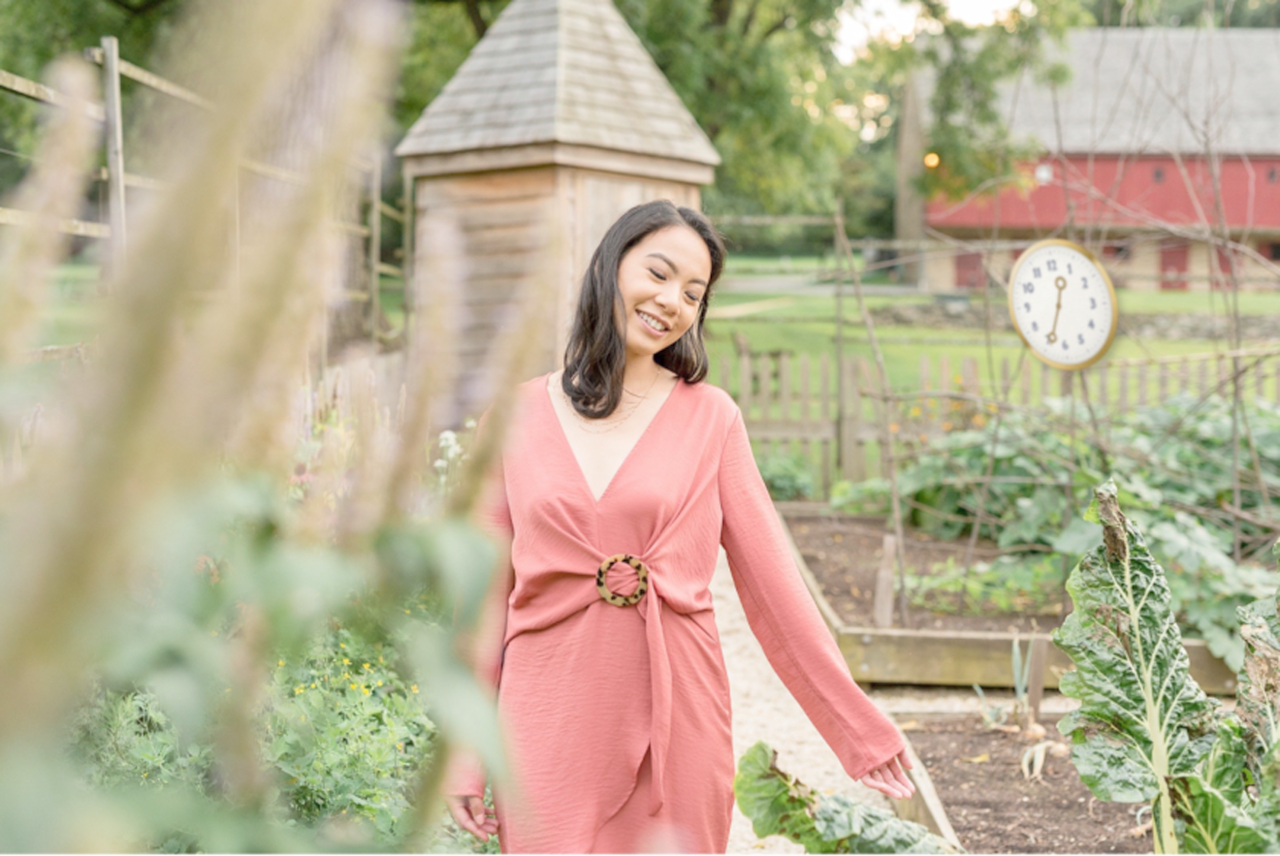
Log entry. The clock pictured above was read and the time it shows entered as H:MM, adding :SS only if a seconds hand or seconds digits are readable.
12:34
